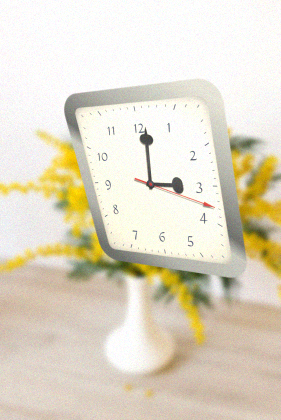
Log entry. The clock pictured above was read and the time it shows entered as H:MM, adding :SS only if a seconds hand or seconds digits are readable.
3:01:18
